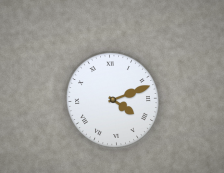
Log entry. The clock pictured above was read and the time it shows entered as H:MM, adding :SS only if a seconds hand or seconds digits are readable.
4:12
